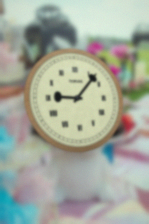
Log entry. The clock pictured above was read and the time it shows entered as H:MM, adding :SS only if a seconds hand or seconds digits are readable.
9:07
